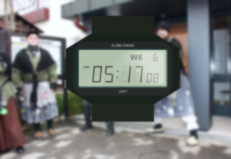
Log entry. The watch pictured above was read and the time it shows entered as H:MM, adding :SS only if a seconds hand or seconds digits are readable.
5:17:08
